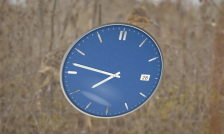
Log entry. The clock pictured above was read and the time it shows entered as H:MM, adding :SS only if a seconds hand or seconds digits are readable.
7:47
